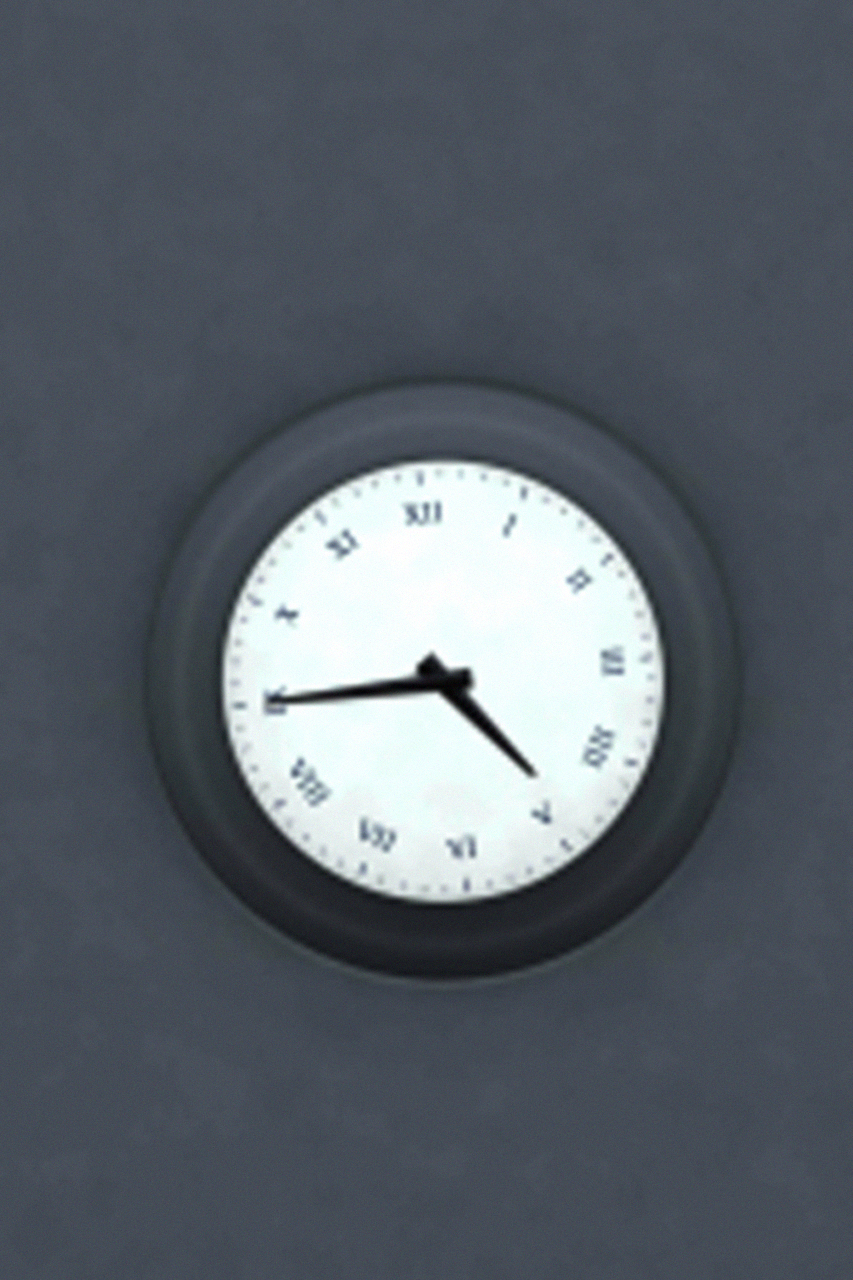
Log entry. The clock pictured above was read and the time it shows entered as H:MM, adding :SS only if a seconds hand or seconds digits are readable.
4:45
